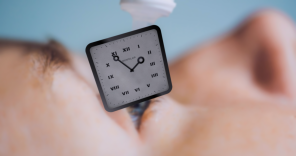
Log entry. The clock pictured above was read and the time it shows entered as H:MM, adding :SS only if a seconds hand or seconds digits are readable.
1:54
